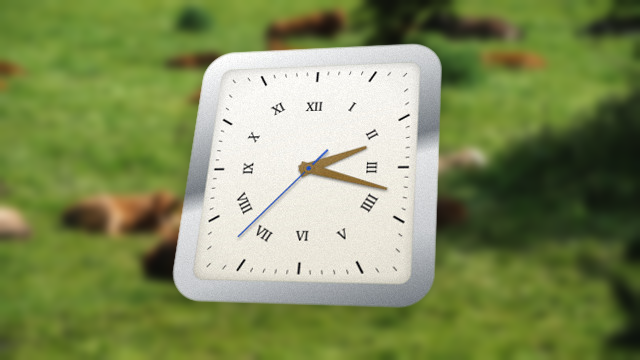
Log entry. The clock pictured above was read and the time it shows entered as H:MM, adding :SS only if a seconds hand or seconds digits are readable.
2:17:37
